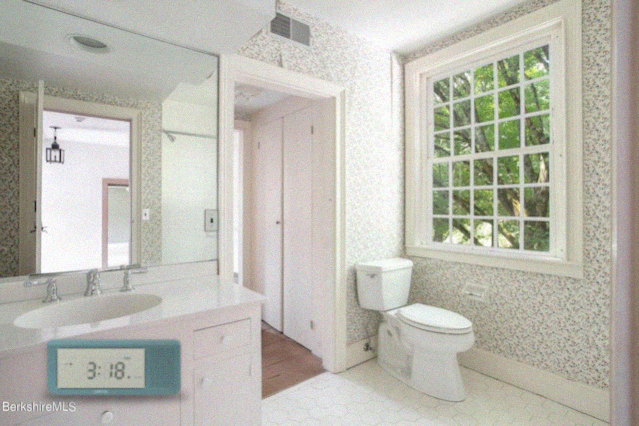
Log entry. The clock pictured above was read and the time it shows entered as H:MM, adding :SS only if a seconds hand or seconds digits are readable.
3:18
